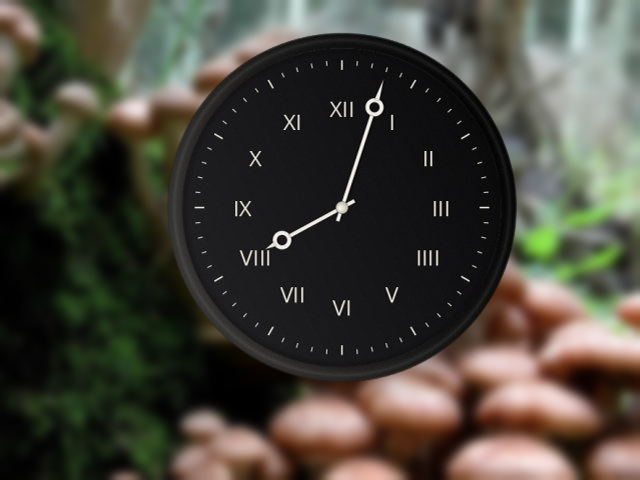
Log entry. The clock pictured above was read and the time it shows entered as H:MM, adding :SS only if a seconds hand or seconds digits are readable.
8:03
